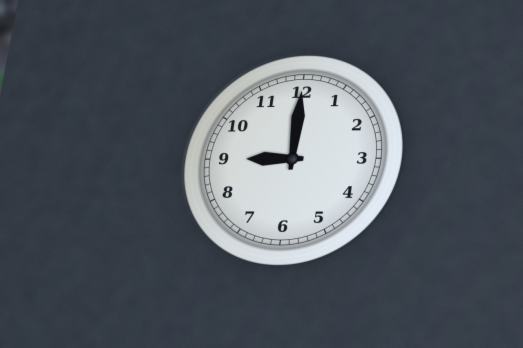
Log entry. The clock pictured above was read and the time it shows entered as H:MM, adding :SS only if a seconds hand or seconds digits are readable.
9:00
